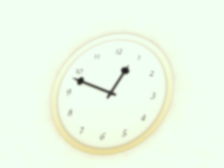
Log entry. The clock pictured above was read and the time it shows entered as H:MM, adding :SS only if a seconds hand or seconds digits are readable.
12:48
